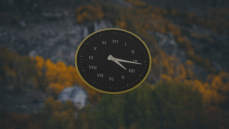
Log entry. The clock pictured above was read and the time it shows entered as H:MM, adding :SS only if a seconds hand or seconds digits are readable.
4:16
